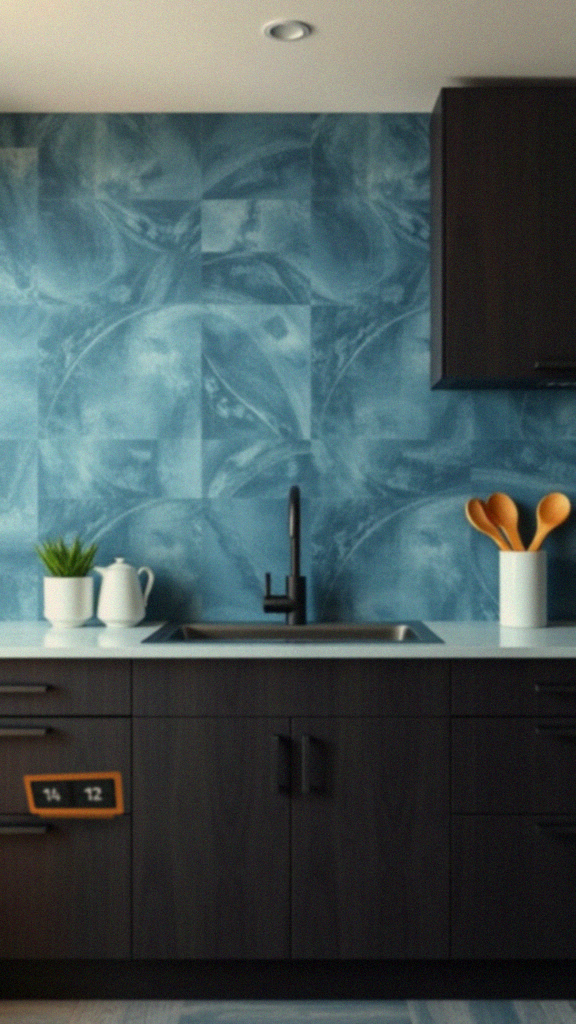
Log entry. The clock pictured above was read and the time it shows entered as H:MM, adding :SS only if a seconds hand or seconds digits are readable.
14:12
